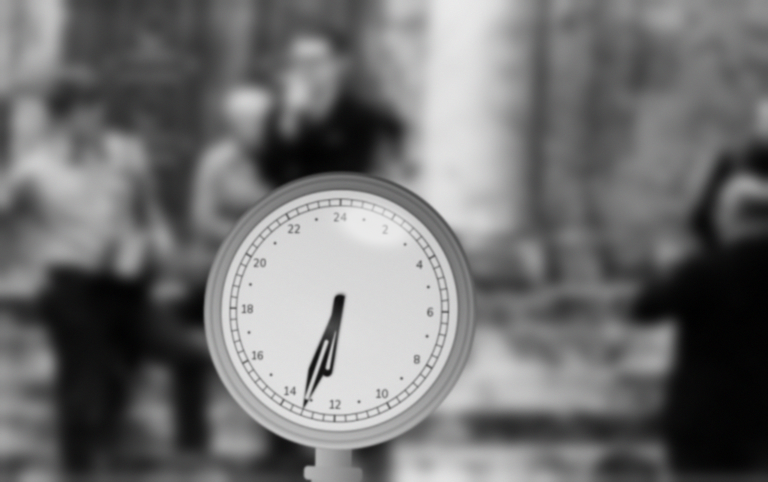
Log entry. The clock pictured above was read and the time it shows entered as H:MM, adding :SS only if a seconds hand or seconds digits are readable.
12:33
